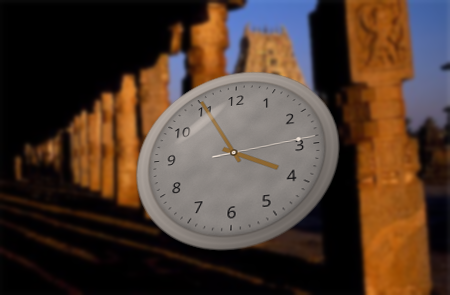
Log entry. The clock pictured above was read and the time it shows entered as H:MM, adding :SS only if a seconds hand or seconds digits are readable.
3:55:14
